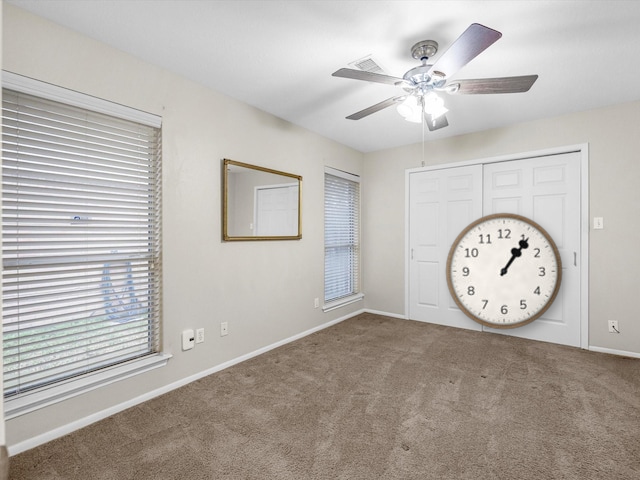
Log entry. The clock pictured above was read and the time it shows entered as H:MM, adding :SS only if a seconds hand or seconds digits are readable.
1:06
